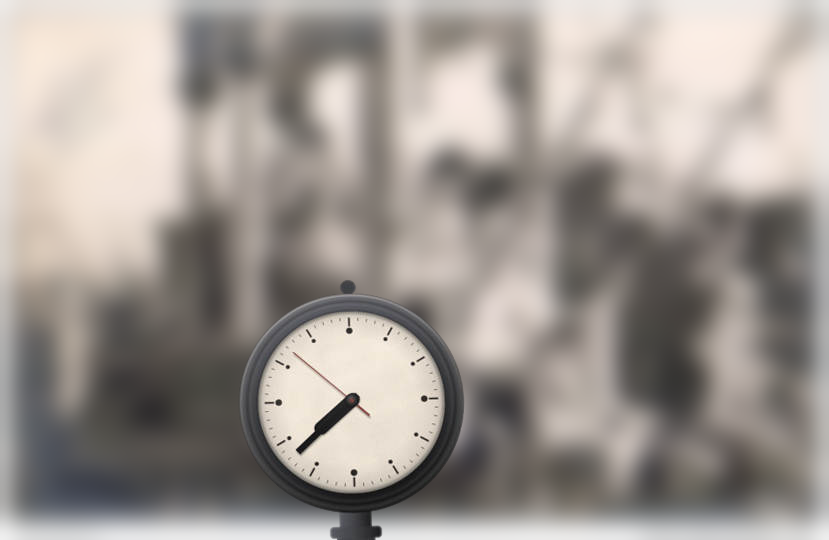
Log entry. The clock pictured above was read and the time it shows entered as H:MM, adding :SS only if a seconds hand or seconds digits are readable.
7:37:52
